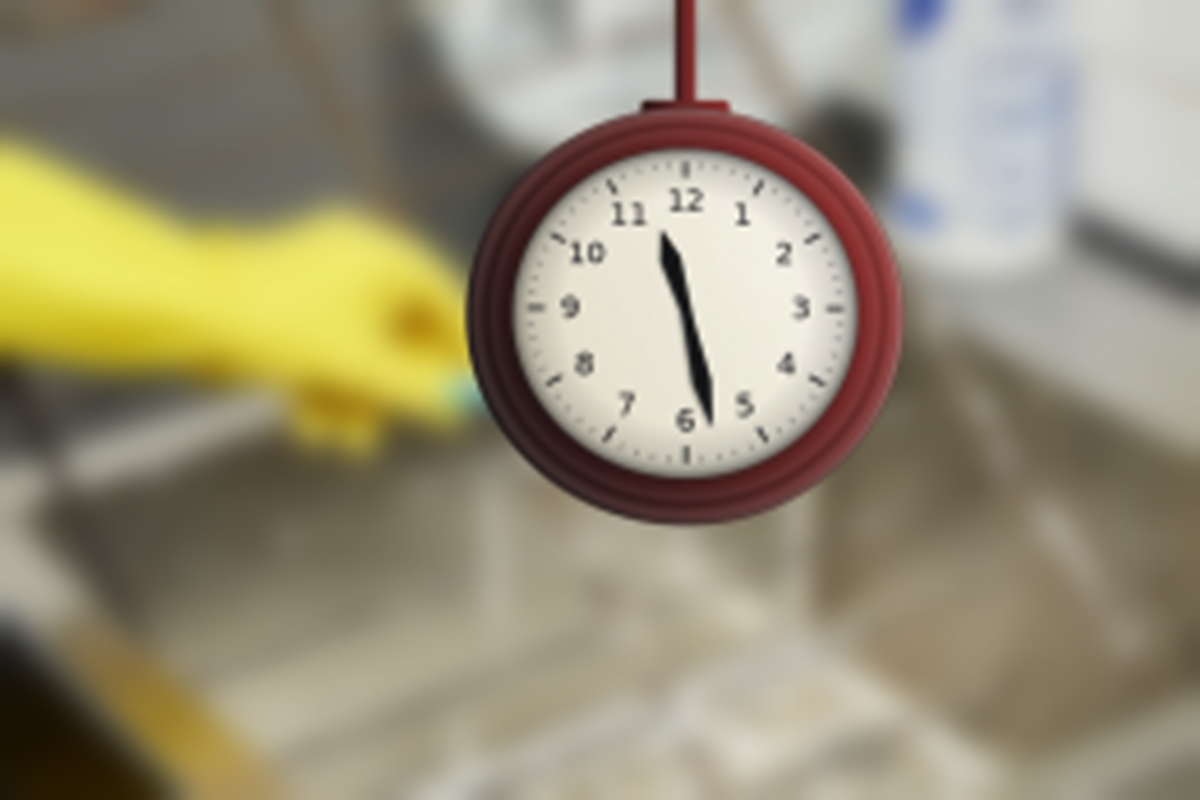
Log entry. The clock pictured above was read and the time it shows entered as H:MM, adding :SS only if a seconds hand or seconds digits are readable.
11:28
